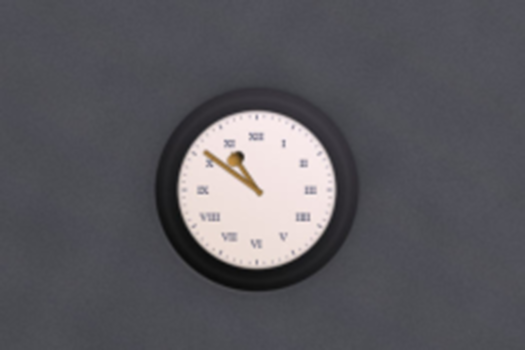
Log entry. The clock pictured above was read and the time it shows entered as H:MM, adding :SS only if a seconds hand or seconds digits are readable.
10:51
